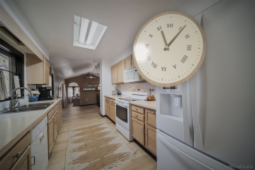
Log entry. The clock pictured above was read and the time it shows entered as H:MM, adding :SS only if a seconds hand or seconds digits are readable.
11:06
